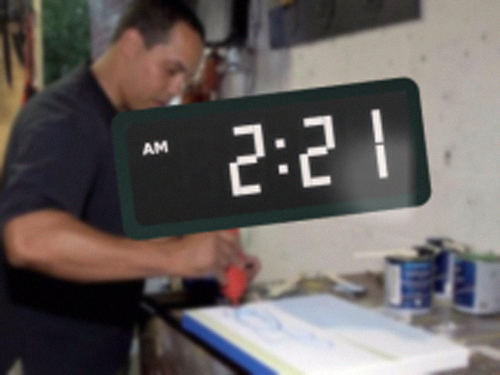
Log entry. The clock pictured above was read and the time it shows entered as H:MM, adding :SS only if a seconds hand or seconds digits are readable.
2:21
